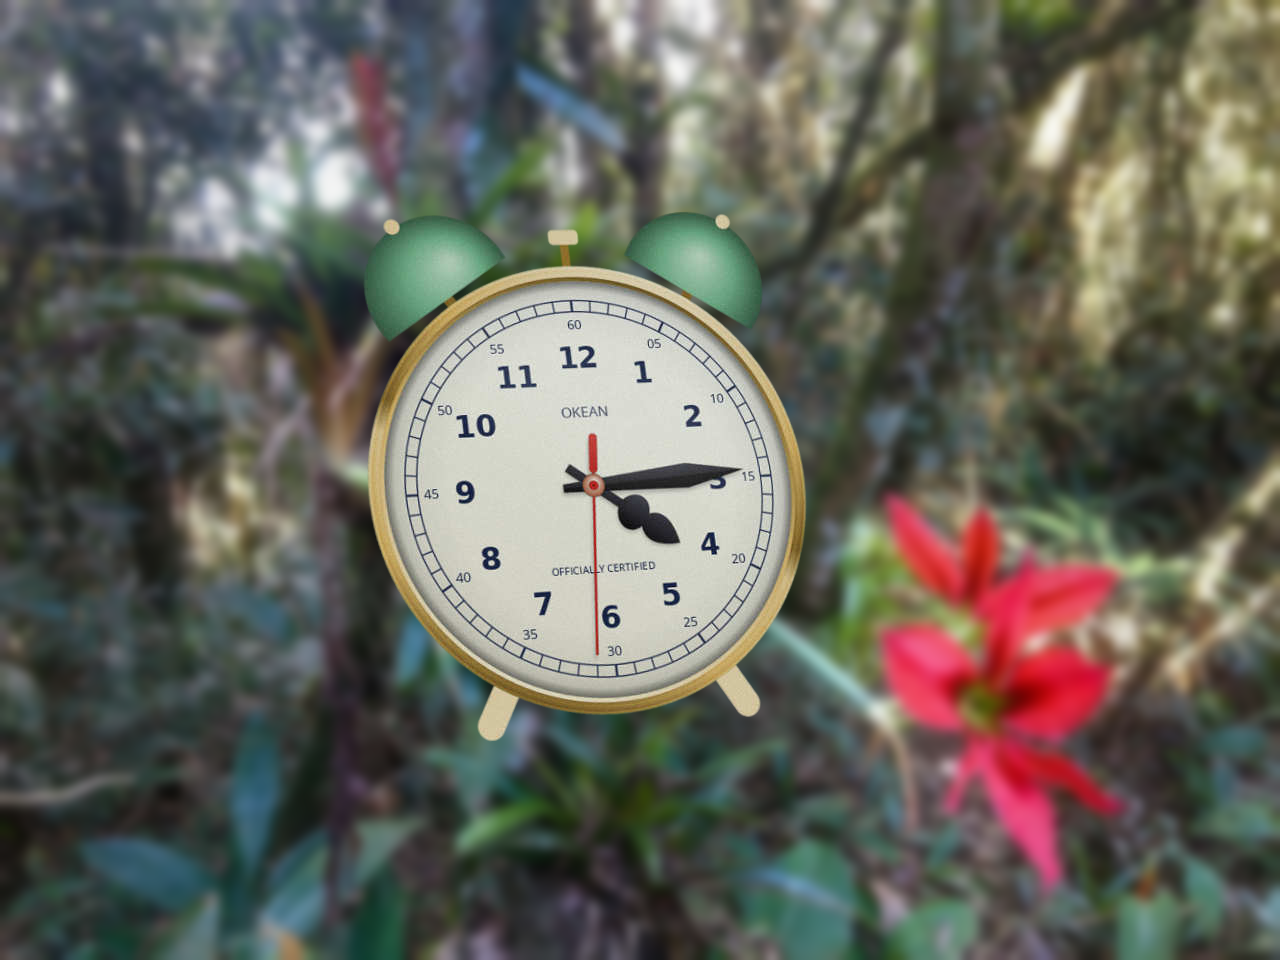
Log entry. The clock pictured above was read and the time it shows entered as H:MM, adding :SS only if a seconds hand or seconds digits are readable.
4:14:31
